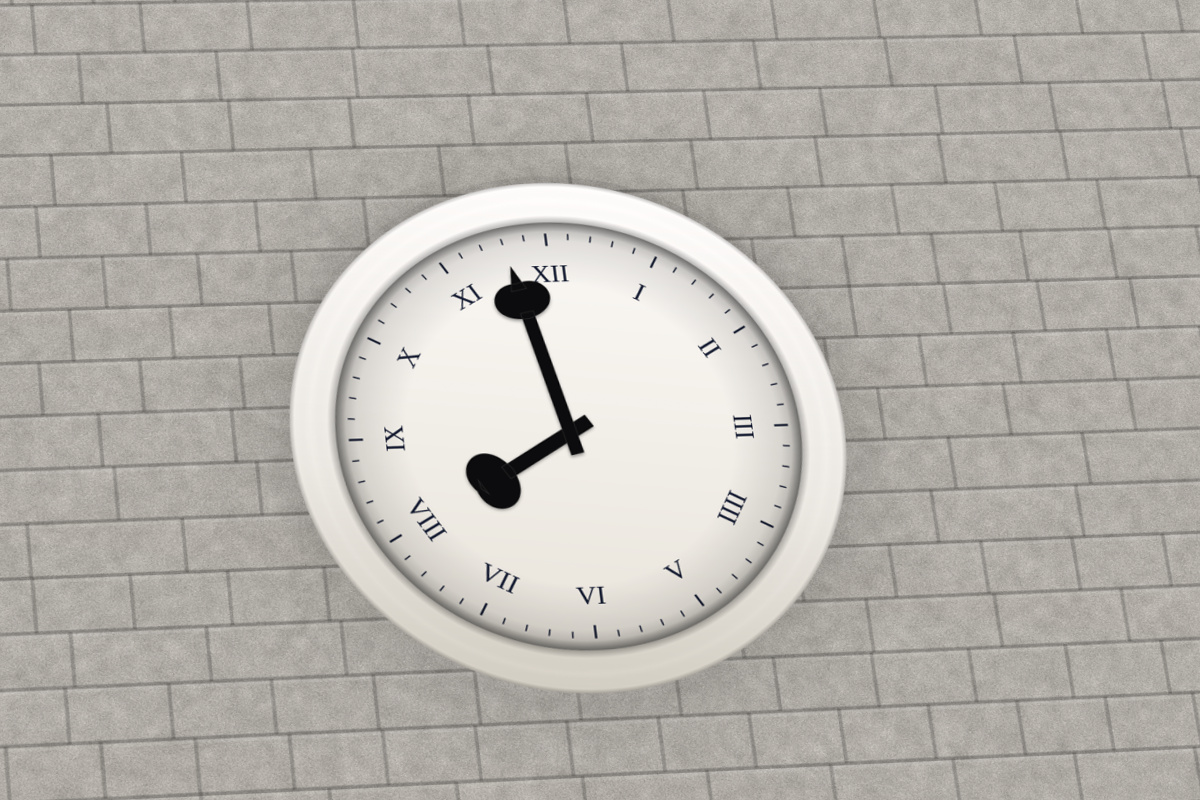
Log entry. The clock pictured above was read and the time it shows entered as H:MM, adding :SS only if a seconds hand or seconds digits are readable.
7:58
